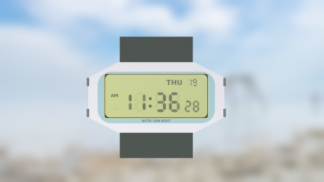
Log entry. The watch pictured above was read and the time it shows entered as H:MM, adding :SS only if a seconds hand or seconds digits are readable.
11:36:28
